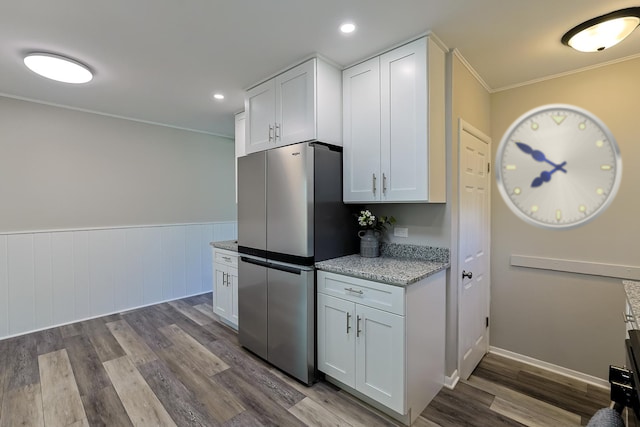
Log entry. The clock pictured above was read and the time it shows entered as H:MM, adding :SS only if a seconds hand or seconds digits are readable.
7:50
